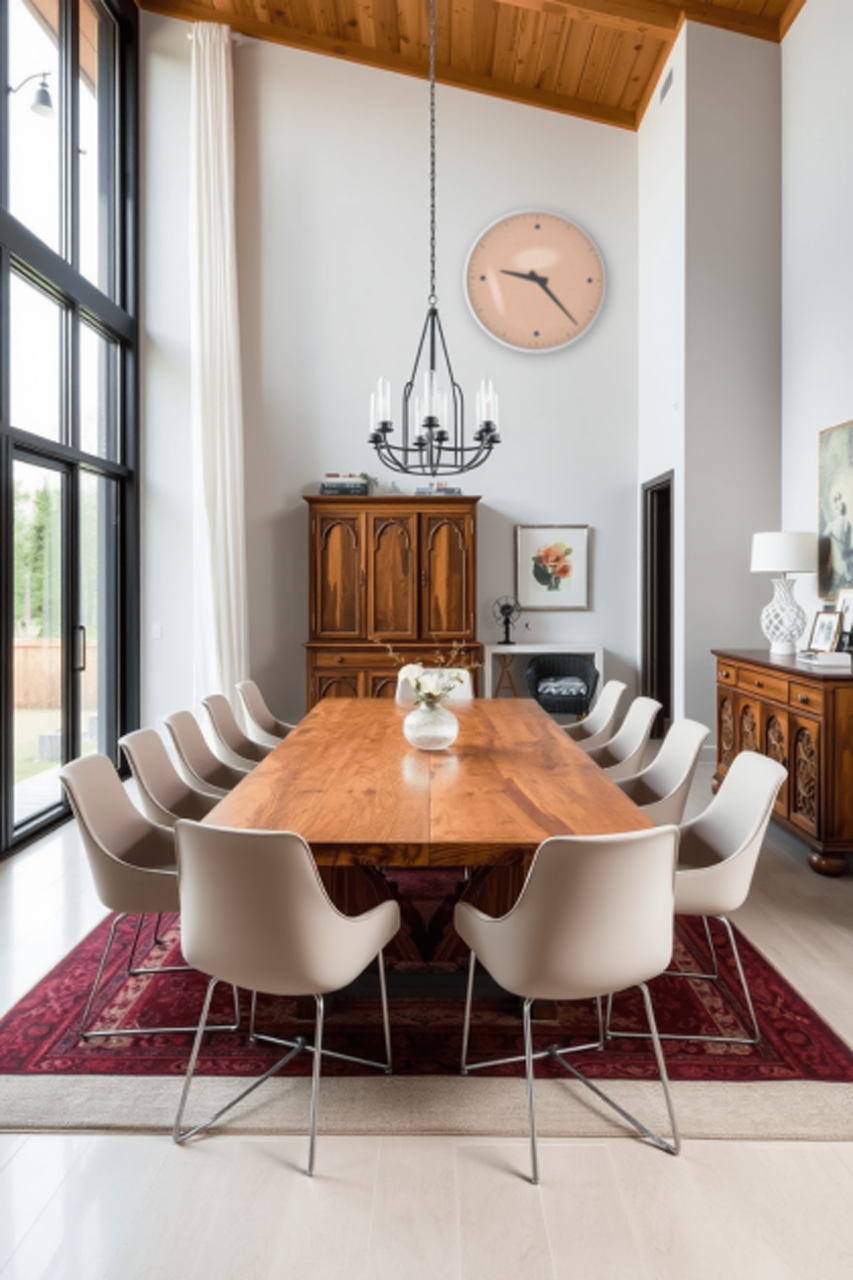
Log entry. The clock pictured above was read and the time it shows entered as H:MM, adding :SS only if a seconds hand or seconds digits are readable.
9:23
